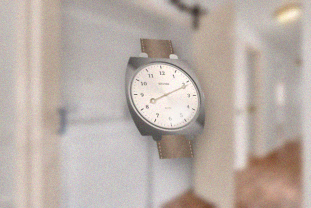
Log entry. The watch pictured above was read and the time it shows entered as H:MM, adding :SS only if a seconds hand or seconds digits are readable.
8:11
